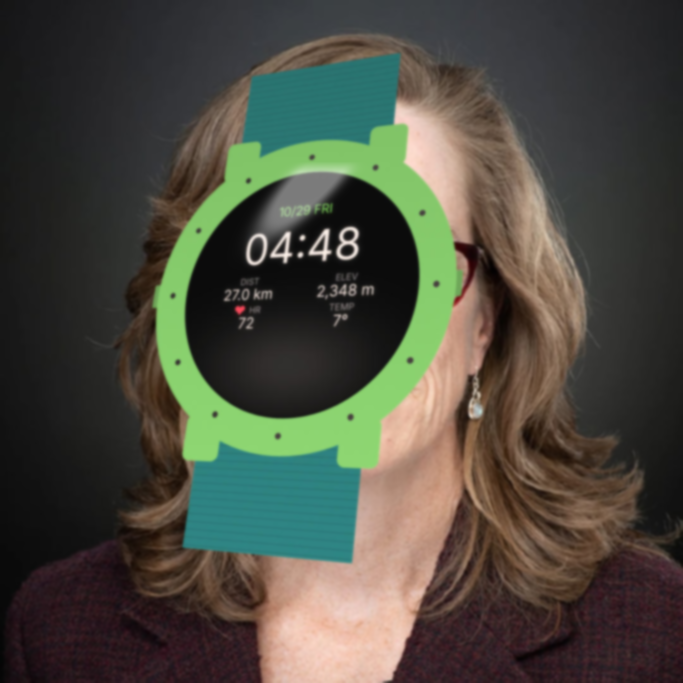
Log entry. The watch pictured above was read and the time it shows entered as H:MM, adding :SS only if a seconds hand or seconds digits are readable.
4:48
